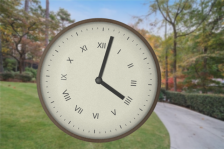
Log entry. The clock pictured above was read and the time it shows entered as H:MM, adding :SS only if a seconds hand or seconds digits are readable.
4:02
